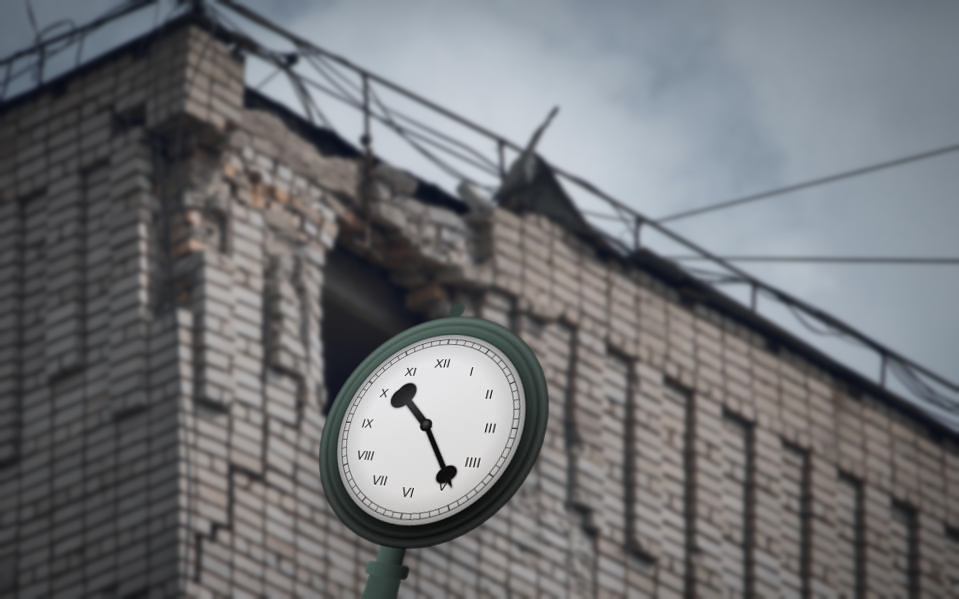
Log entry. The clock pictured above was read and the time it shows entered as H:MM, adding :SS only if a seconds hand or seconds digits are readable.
10:24
